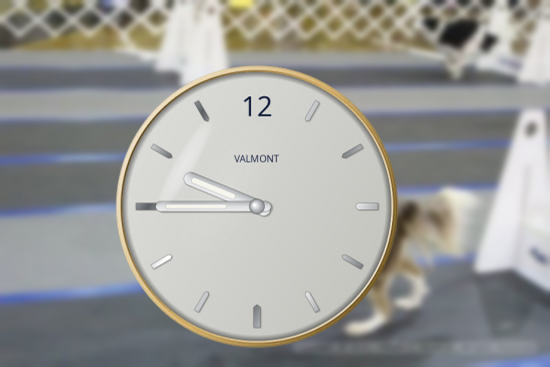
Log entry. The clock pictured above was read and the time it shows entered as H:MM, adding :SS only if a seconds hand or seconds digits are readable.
9:45
